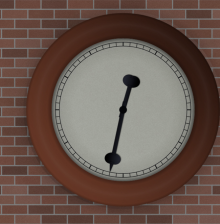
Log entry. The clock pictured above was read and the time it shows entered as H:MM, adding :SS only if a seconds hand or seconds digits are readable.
12:32
